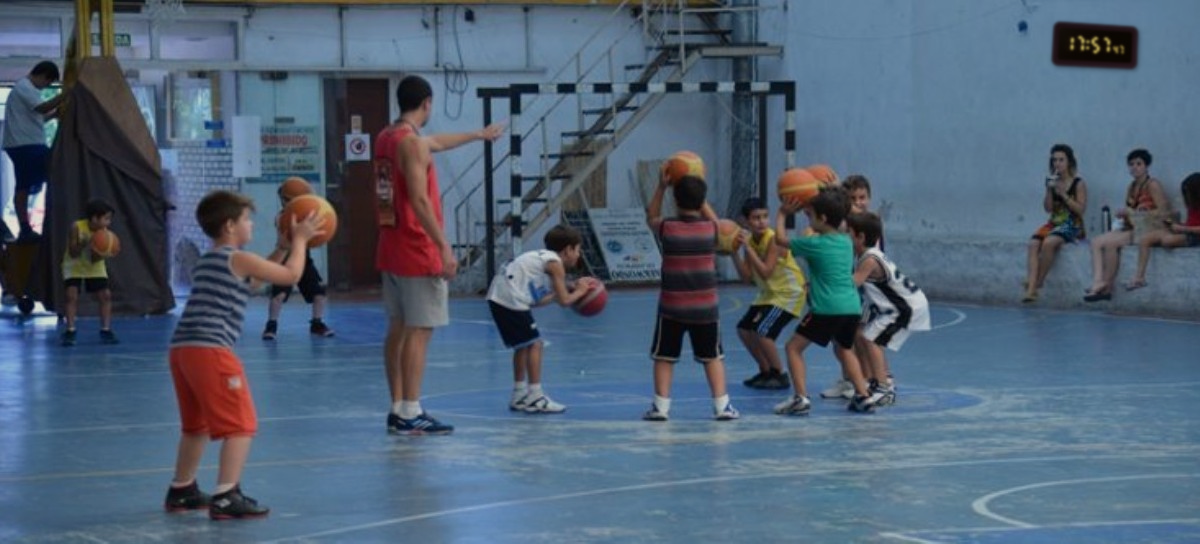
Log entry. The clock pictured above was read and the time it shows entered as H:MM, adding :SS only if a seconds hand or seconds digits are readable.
17:57
